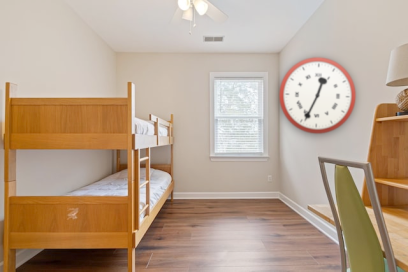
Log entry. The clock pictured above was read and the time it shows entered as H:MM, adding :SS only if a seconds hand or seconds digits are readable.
12:34
